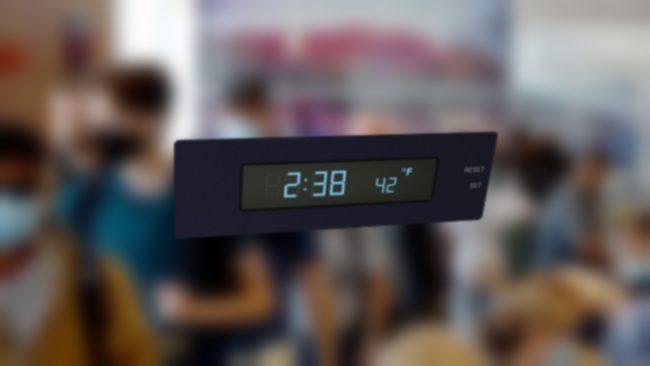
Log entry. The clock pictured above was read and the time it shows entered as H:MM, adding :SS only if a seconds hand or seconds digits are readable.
2:38
